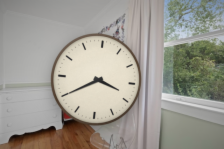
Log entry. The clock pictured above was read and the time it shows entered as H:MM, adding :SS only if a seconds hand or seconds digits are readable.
3:40
